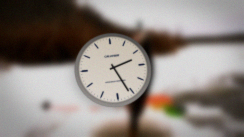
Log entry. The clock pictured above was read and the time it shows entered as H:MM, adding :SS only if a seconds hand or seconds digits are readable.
2:26
